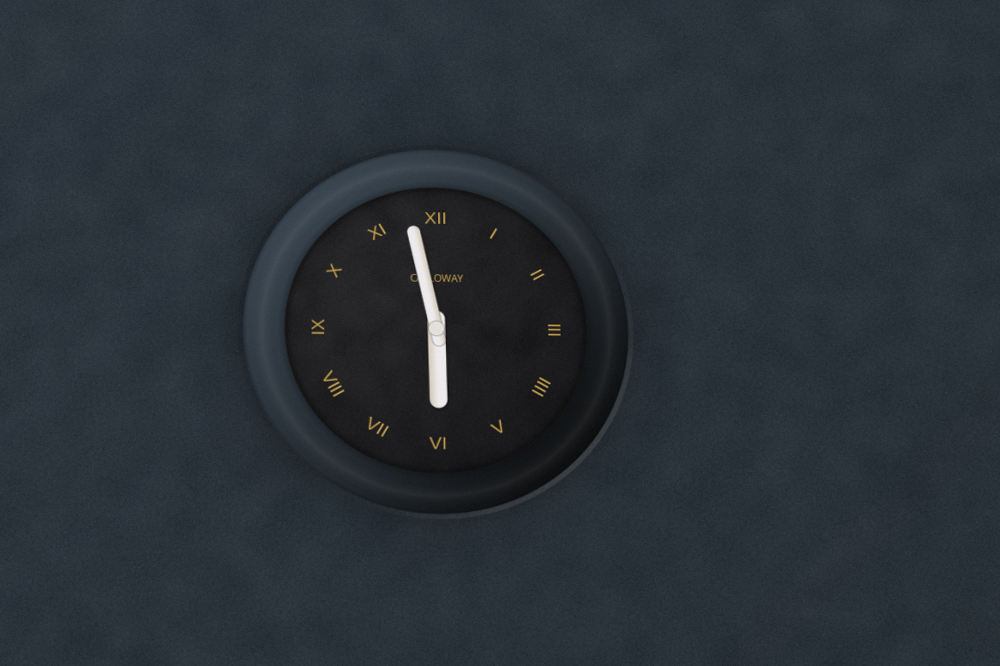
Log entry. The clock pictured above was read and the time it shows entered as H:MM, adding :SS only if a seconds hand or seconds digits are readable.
5:58
